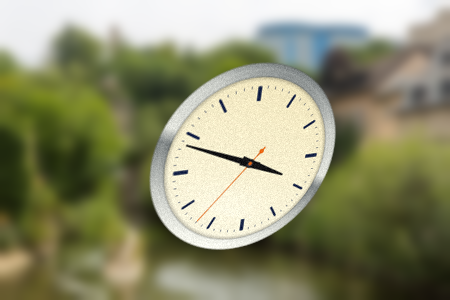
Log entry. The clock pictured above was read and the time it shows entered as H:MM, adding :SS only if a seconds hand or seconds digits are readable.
3:48:37
